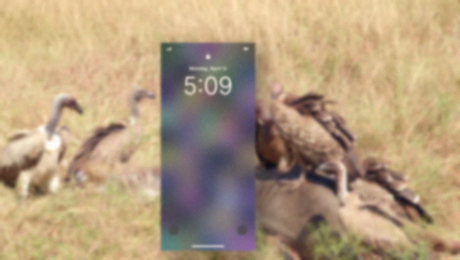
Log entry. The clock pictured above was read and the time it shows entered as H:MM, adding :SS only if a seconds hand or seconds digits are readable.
5:09
